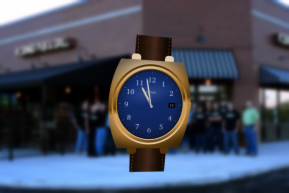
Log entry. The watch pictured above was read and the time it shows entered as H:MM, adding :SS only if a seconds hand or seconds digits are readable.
10:58
